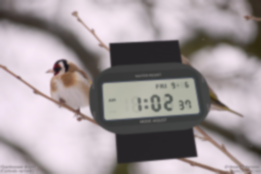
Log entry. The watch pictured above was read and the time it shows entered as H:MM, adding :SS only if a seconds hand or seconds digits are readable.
1:02
